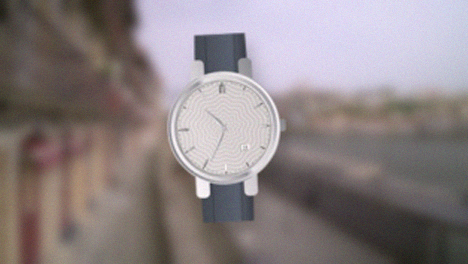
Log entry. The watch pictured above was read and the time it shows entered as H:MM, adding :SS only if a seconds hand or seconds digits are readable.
10:34
